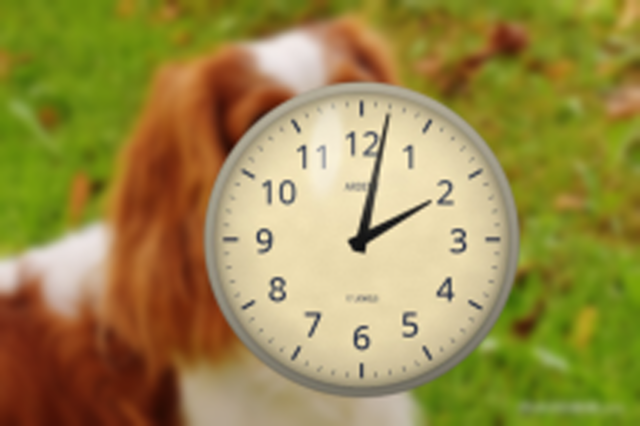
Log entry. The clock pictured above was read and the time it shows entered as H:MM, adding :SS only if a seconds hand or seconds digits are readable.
2:02
